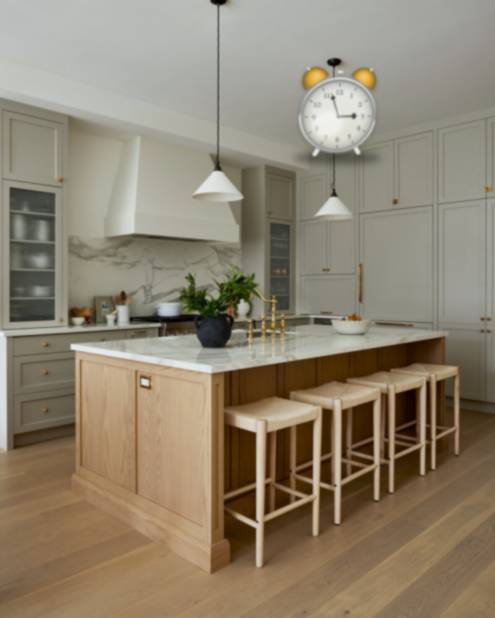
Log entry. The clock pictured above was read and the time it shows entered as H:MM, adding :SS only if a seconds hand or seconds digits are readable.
2:57
